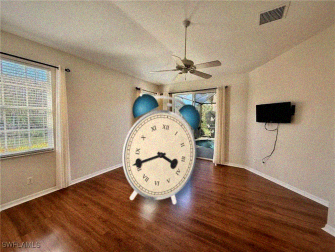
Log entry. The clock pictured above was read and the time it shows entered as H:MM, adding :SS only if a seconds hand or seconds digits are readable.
3:41
